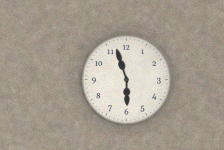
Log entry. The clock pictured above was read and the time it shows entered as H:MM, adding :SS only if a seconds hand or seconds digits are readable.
5:57
